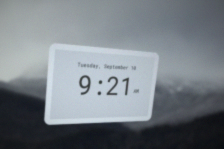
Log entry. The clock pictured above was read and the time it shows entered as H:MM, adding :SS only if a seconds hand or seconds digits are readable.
9:21
